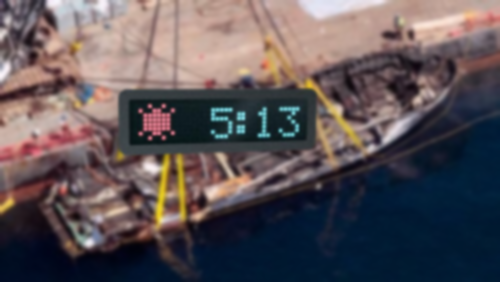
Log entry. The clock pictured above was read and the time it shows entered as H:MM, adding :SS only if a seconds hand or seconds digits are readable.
5:13
